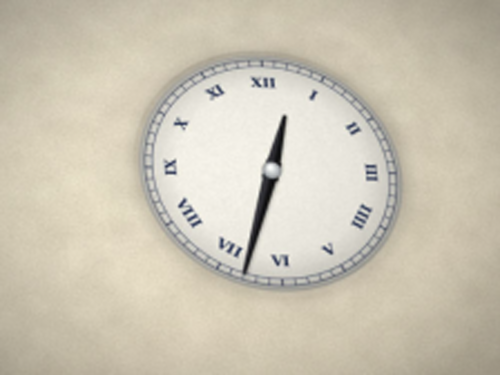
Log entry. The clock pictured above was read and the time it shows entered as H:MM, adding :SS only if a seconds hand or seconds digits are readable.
12:33
